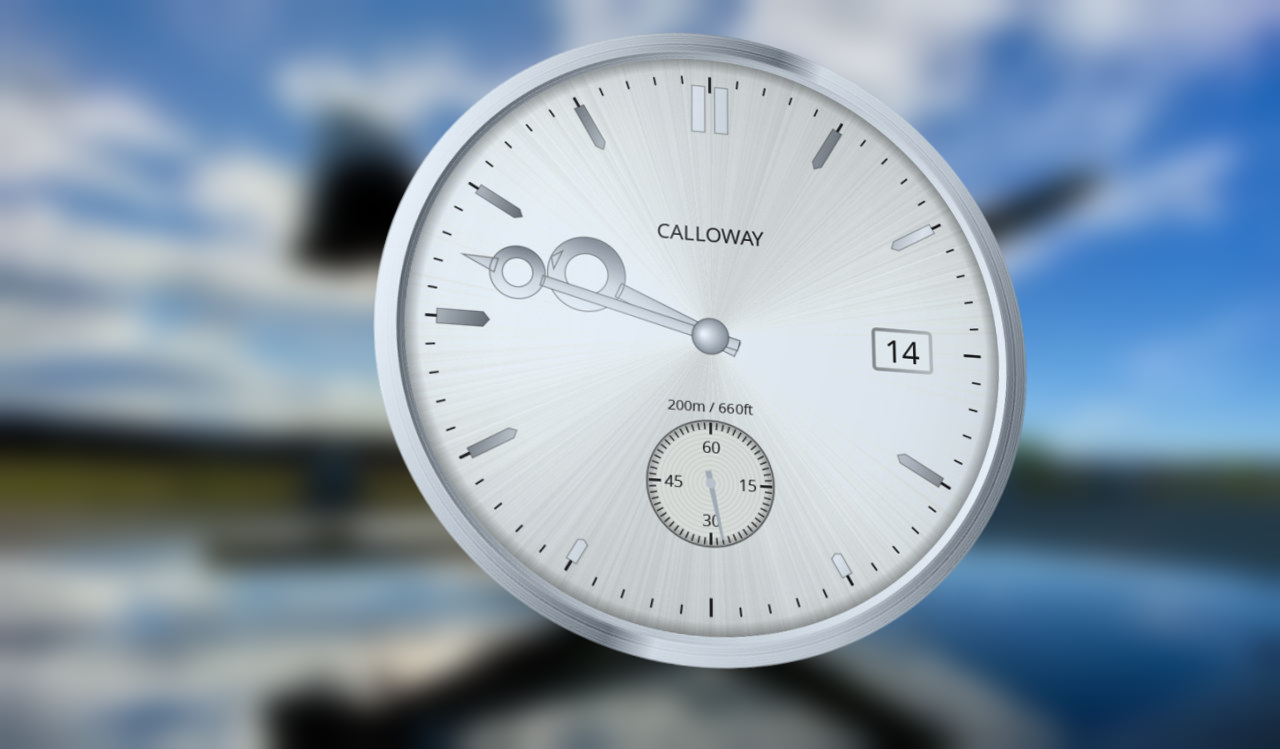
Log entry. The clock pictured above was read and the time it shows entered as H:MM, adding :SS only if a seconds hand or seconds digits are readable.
9:47:28
